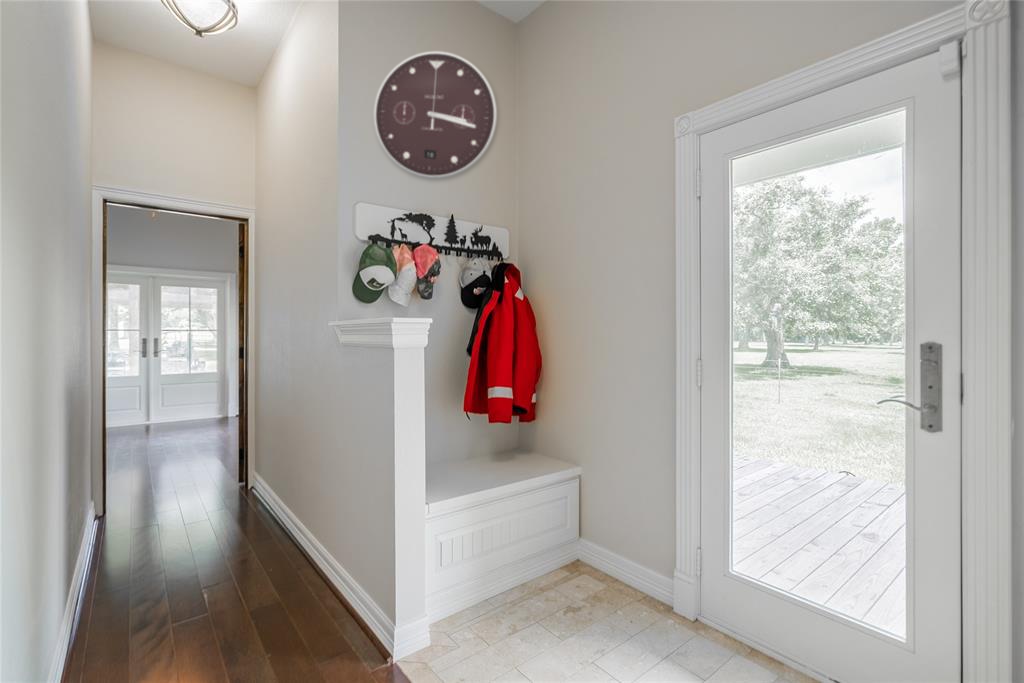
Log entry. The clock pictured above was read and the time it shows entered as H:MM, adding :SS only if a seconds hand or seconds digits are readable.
3:17
